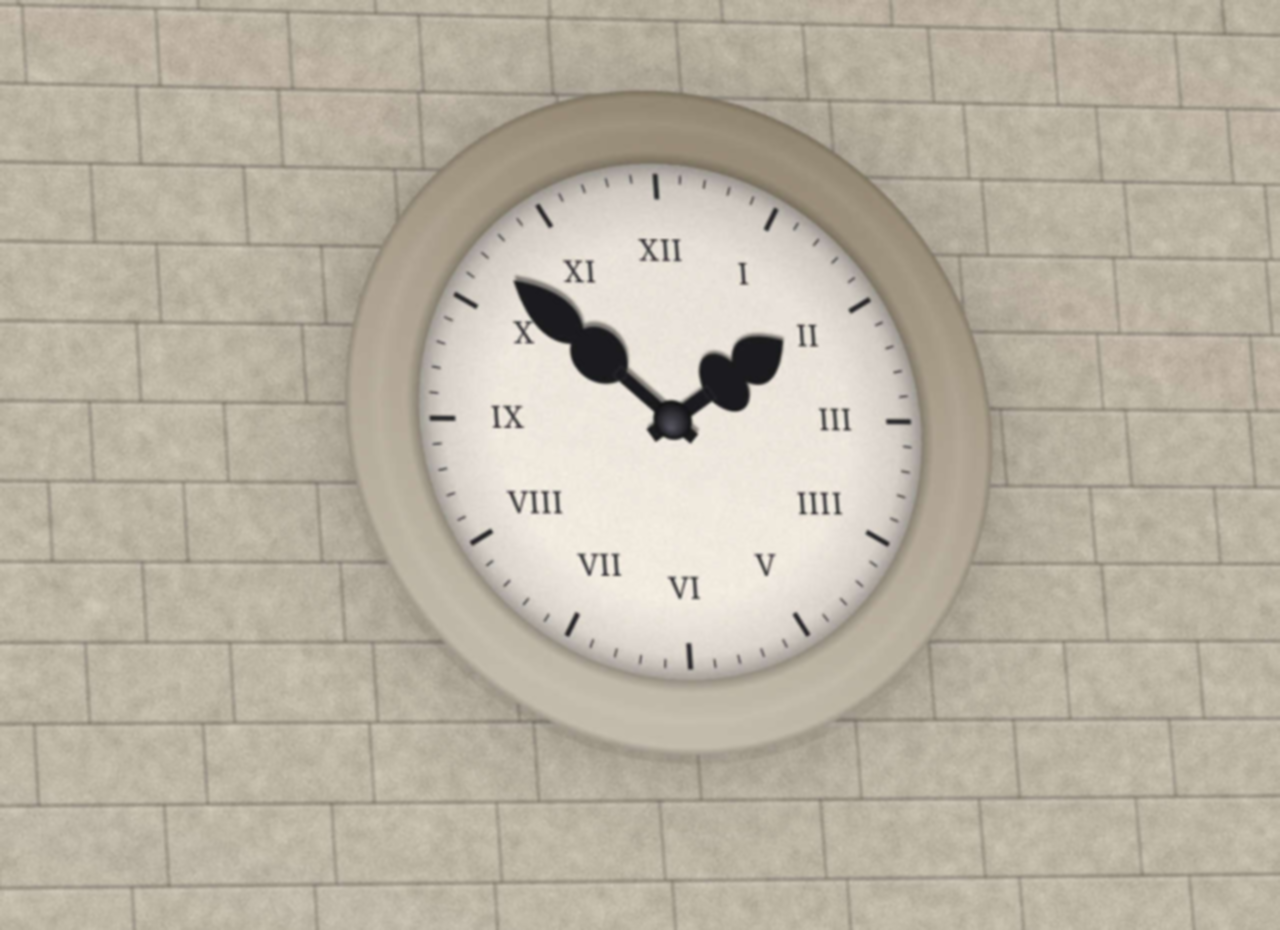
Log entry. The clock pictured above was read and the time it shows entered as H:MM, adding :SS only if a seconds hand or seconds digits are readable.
1:52
